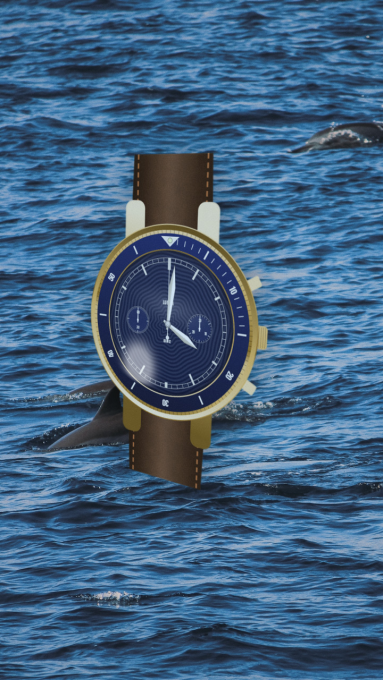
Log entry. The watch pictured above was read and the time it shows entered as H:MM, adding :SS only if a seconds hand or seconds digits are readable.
4:01
